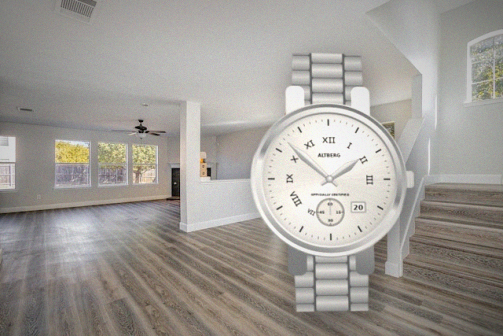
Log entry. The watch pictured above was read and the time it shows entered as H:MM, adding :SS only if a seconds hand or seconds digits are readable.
1:52
